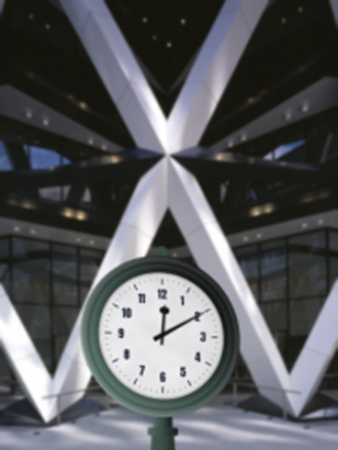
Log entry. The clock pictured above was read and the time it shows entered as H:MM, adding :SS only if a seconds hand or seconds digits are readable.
12:10
